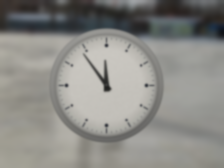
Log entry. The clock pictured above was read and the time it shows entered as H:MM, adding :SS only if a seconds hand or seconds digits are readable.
11:54
